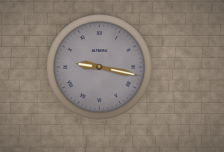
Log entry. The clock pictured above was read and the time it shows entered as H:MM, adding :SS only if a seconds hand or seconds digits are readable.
9:17
